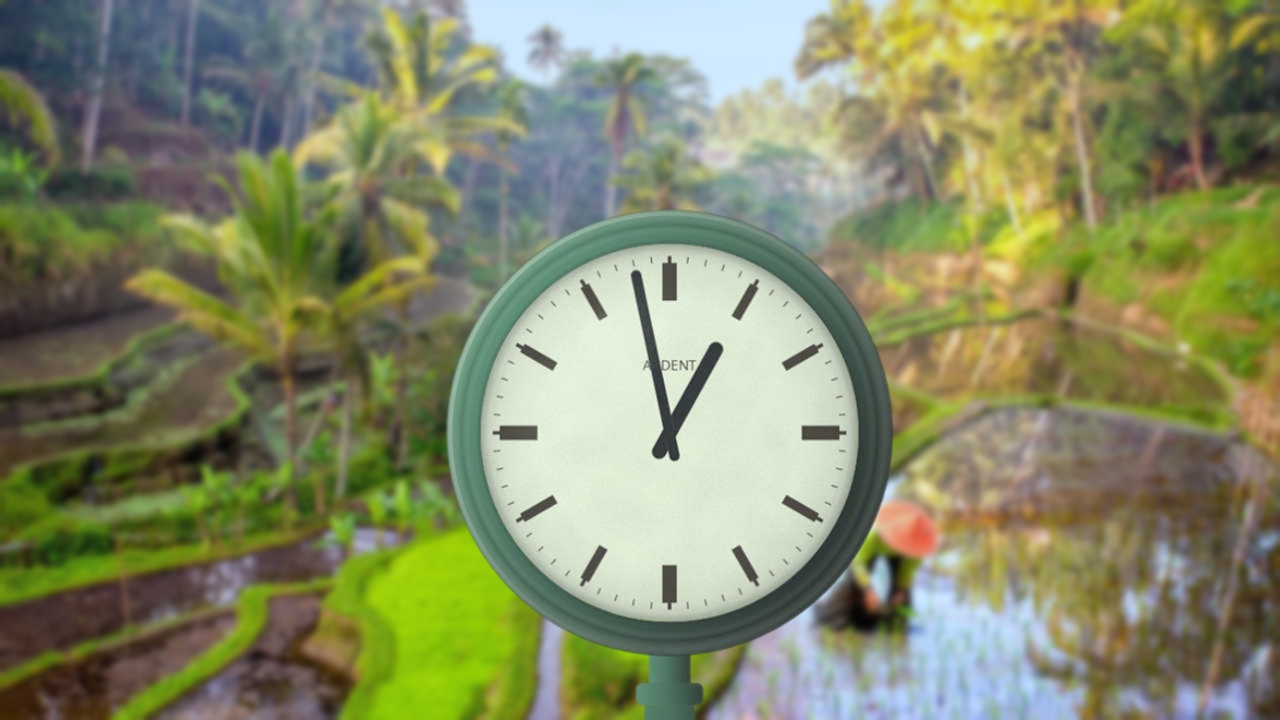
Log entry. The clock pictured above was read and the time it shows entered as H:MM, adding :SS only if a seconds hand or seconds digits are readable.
12:58
